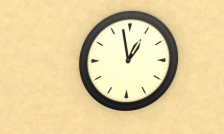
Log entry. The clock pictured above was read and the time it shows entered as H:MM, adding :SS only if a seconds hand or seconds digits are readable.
12:58
